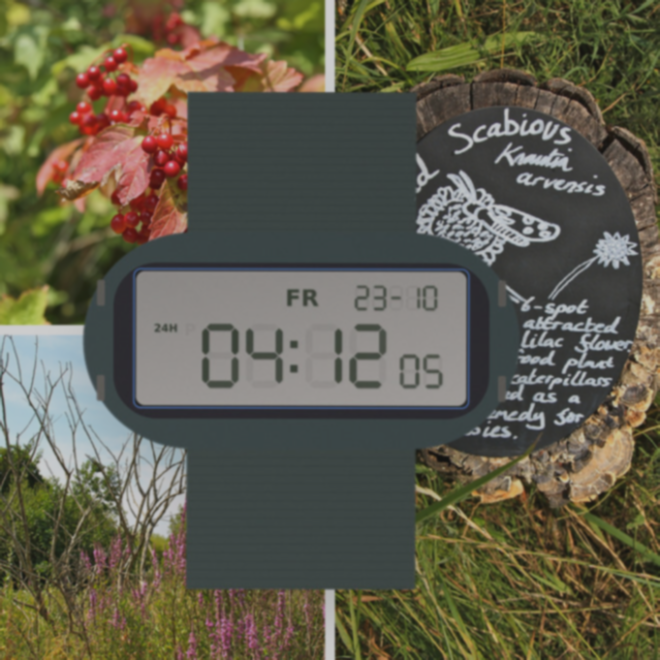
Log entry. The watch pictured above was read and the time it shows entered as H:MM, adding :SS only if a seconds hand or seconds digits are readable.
4:12:05
